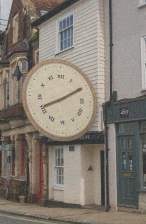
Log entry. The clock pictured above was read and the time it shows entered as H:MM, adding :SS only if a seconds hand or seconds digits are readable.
8:10
